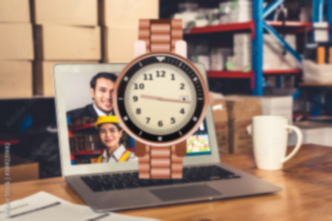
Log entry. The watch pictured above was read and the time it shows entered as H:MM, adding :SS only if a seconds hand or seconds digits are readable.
9:16
